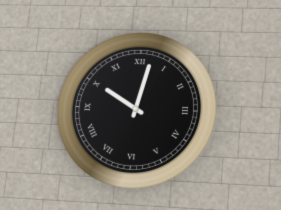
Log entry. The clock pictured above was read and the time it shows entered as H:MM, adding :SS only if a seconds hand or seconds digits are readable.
10:02
